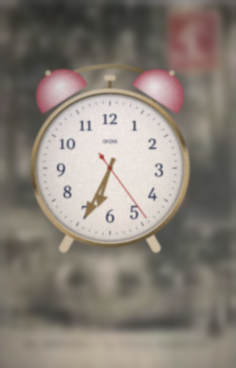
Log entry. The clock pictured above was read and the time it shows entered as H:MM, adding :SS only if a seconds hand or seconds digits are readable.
6:34:24
